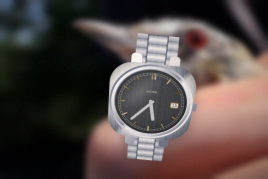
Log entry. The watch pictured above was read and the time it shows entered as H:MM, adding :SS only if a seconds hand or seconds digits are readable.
5:37
